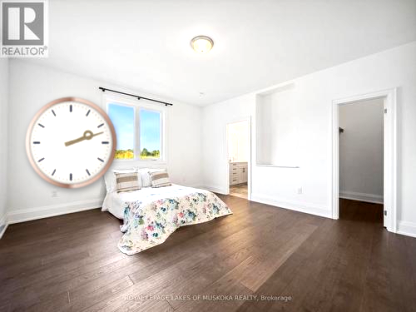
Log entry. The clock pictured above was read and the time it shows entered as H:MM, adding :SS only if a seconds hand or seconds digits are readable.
2:12
